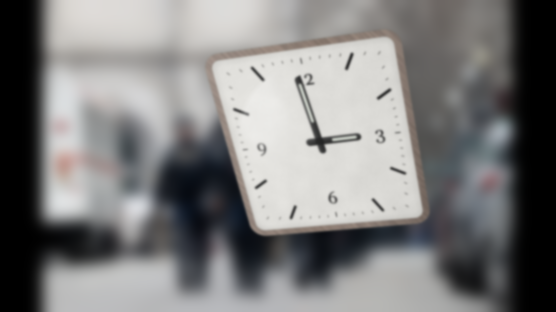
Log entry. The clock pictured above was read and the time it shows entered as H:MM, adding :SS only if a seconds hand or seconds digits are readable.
2:59
